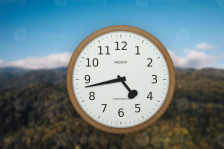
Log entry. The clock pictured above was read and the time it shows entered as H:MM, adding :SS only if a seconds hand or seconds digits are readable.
4:43
